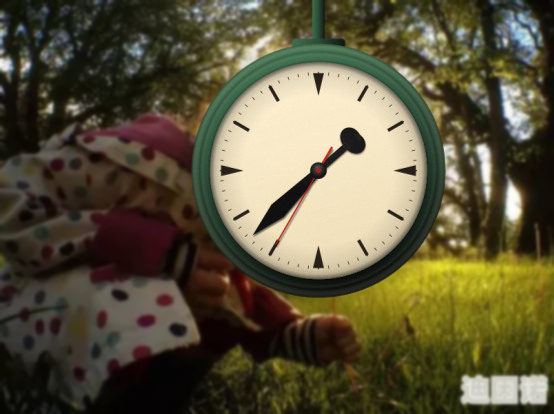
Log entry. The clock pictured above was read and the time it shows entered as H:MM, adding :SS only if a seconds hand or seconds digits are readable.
1:37:35
